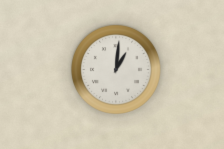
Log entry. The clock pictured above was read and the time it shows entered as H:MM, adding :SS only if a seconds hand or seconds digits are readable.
1:01
